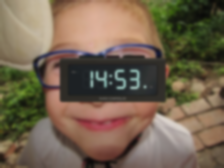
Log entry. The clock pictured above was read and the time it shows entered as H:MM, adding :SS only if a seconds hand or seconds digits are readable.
14:53
